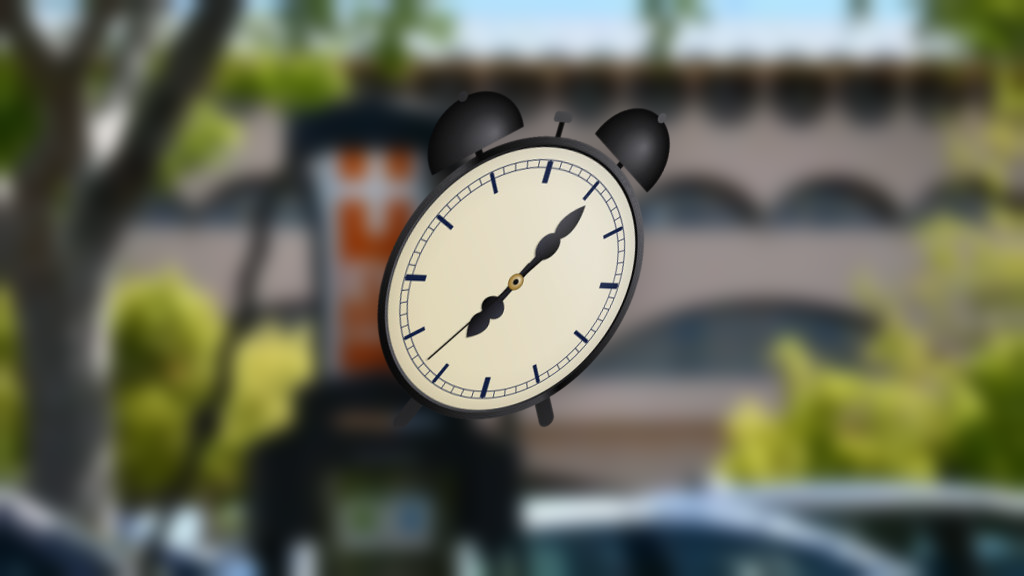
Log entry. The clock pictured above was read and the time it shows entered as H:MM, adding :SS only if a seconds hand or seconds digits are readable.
7:05:37
